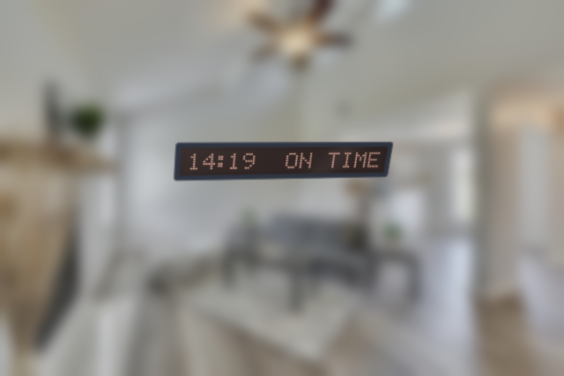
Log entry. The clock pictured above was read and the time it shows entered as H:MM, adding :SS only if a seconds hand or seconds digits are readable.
14:19
